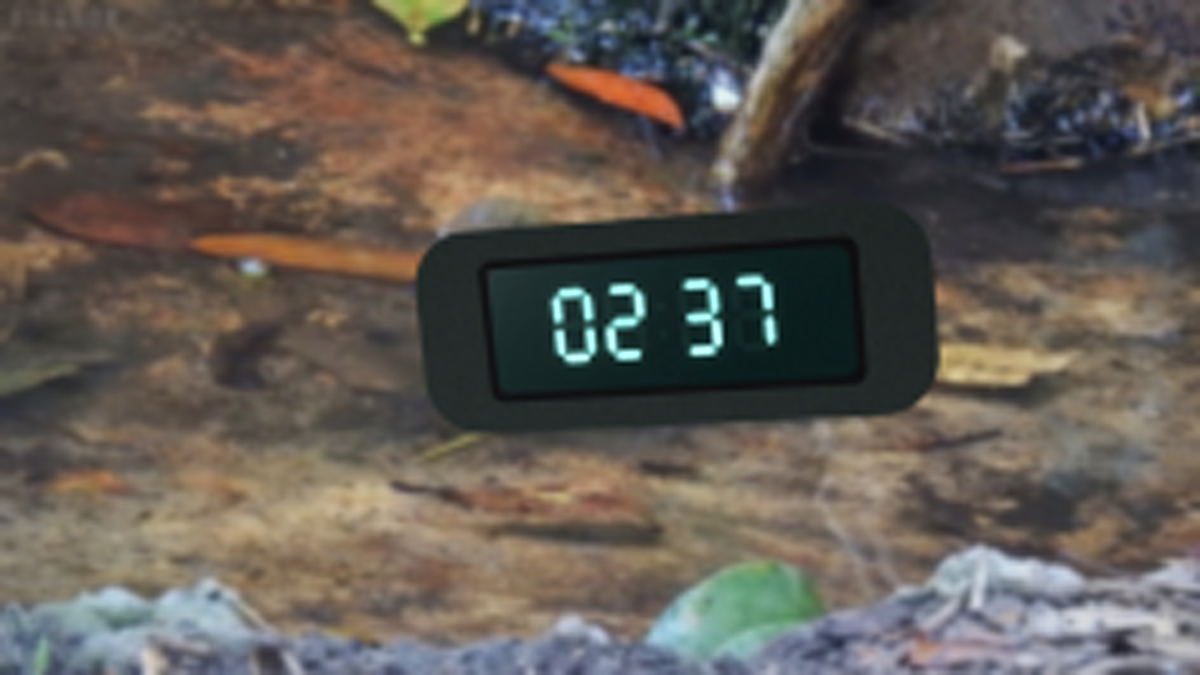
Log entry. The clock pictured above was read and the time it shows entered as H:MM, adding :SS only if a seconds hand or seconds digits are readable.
2:37
